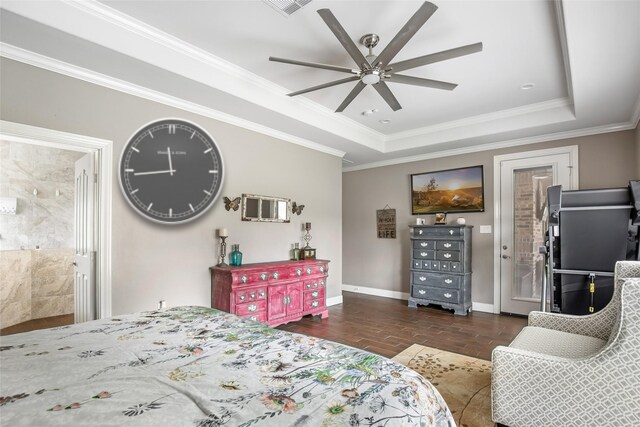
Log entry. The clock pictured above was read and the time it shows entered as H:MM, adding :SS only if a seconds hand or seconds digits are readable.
11:44
